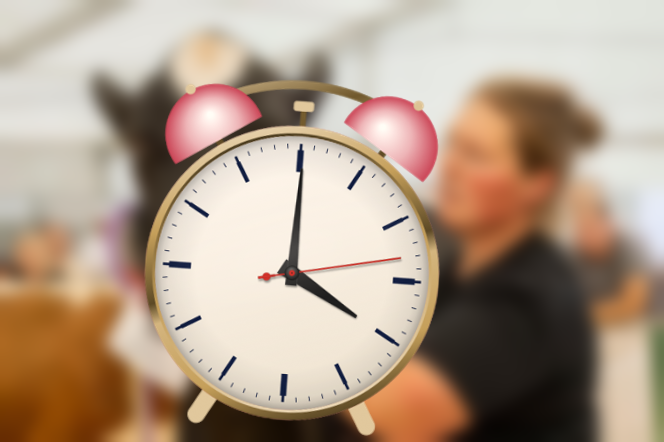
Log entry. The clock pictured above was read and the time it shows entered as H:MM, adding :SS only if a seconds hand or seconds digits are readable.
4:00:13
